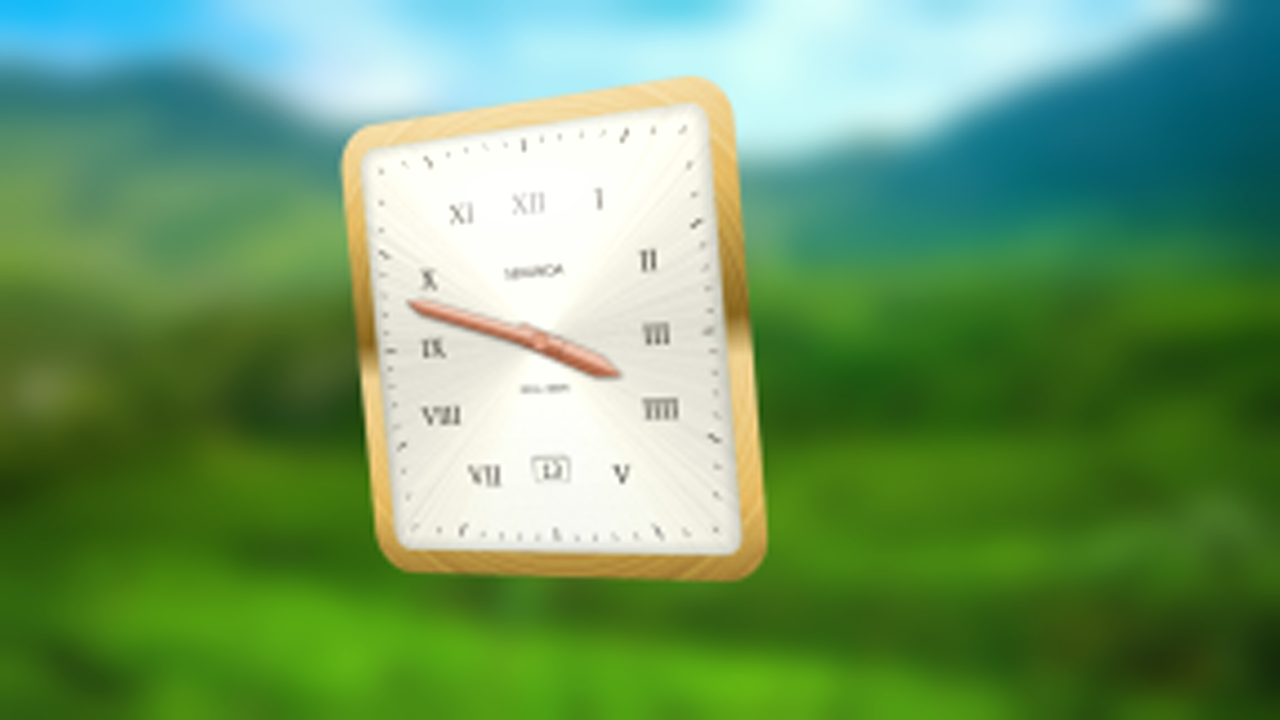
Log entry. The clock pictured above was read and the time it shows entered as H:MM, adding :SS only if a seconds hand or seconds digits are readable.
3:48
